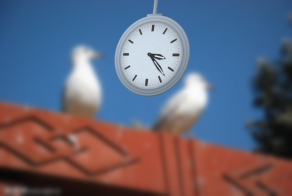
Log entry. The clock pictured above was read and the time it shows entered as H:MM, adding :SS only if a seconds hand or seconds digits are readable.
3:23
